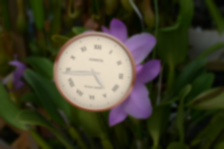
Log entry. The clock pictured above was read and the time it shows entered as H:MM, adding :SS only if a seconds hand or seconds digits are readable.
4:44
